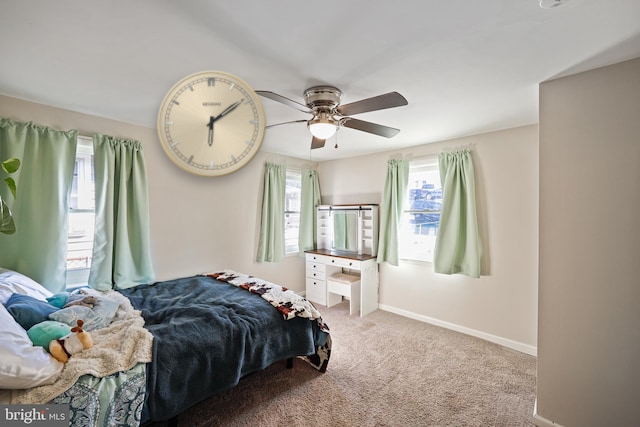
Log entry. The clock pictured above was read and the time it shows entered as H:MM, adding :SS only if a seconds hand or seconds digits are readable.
6:09
